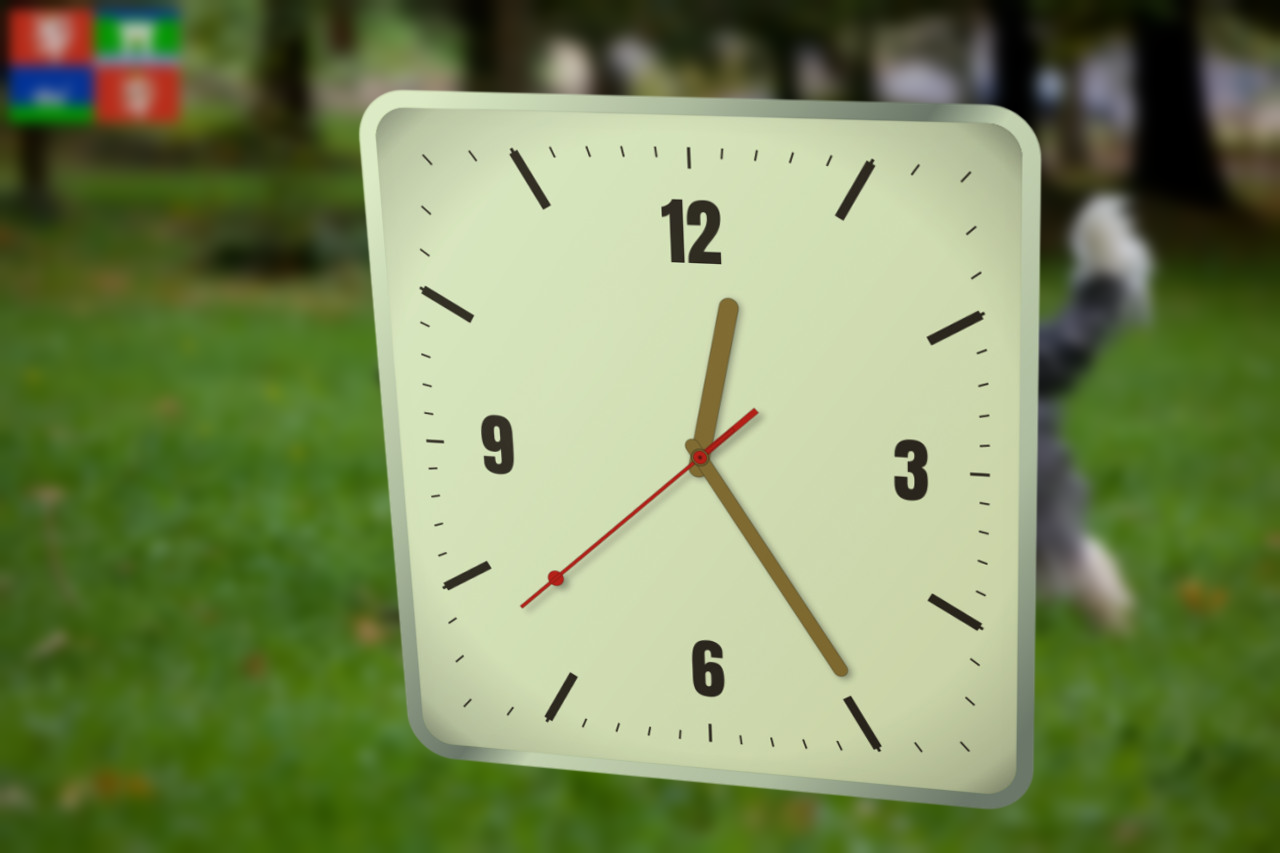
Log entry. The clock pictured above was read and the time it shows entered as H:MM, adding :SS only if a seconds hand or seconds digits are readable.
12:24:38
